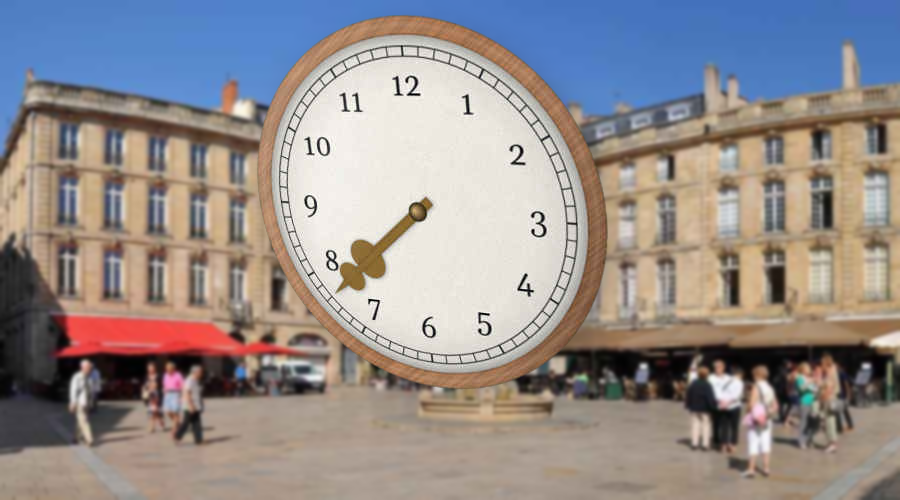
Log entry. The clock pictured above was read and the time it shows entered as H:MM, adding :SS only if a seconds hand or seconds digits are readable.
7:38
